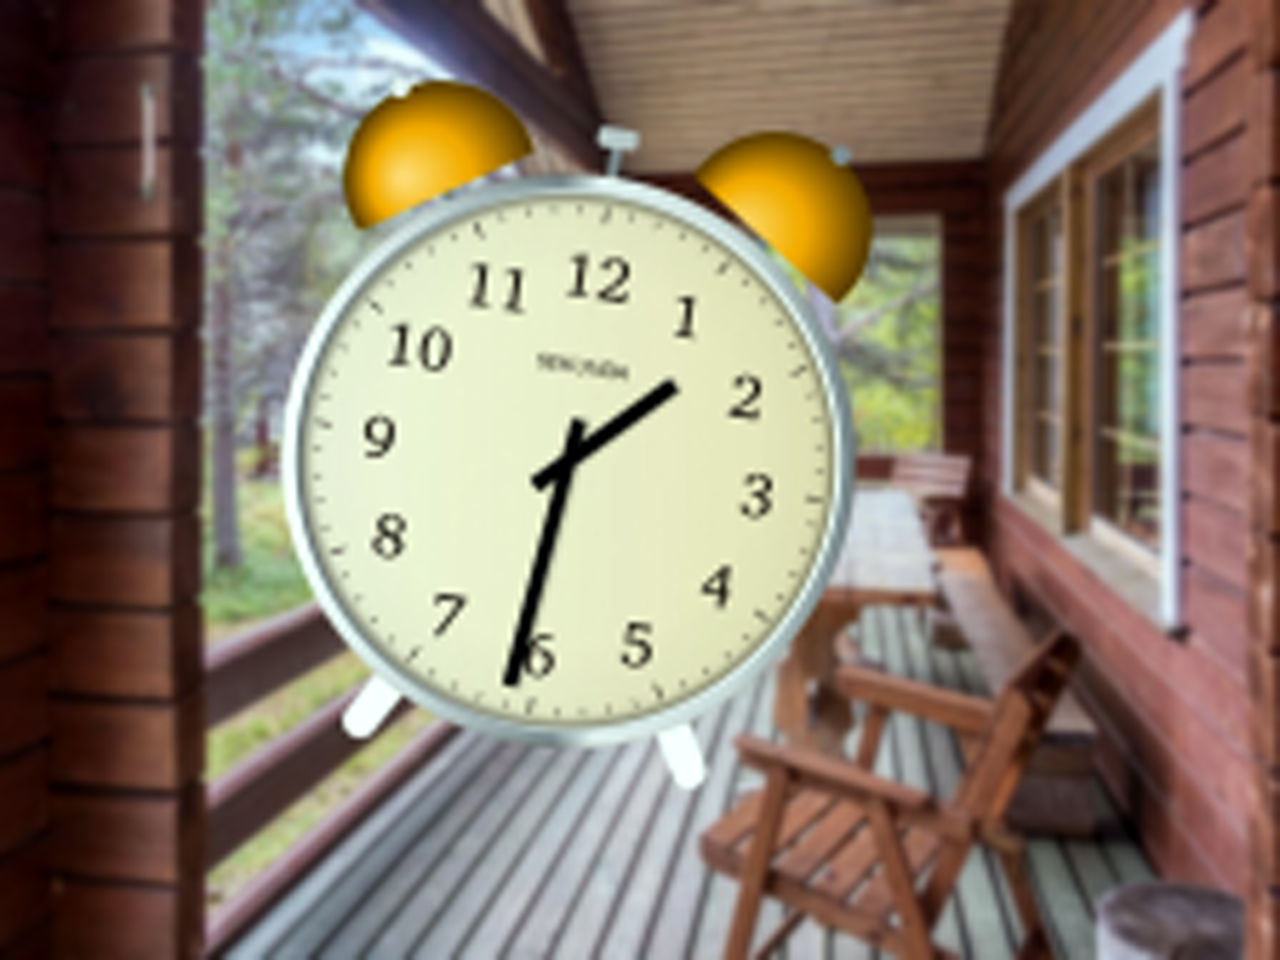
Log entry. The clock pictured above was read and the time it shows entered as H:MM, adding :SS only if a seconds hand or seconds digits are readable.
1:31
